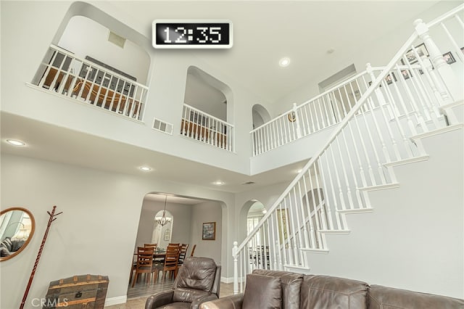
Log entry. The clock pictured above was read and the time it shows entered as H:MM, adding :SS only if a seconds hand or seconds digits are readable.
12:35
